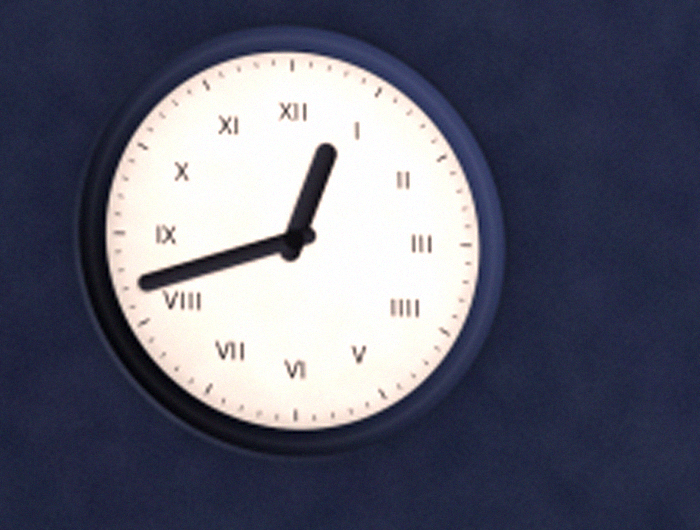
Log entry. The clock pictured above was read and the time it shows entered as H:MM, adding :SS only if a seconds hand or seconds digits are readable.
12:42
